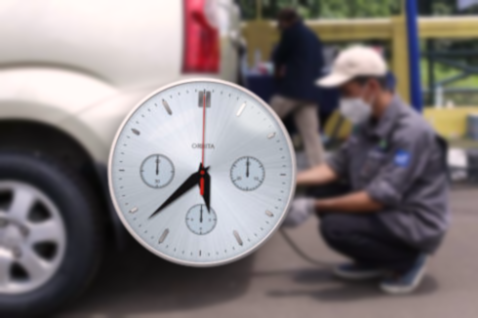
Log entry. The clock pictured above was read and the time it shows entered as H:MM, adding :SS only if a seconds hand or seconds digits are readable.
5:38
